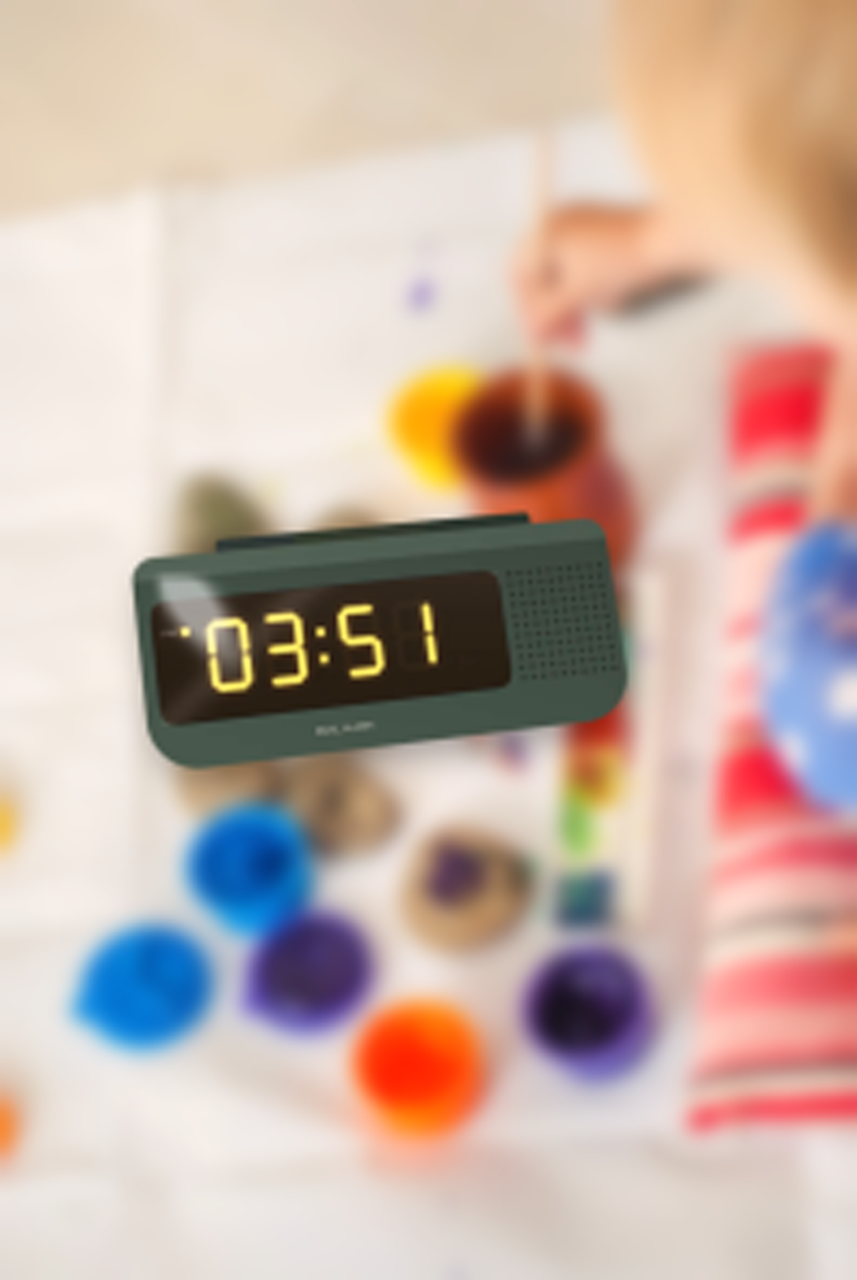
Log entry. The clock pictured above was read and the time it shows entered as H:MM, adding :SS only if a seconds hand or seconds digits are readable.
3:51
